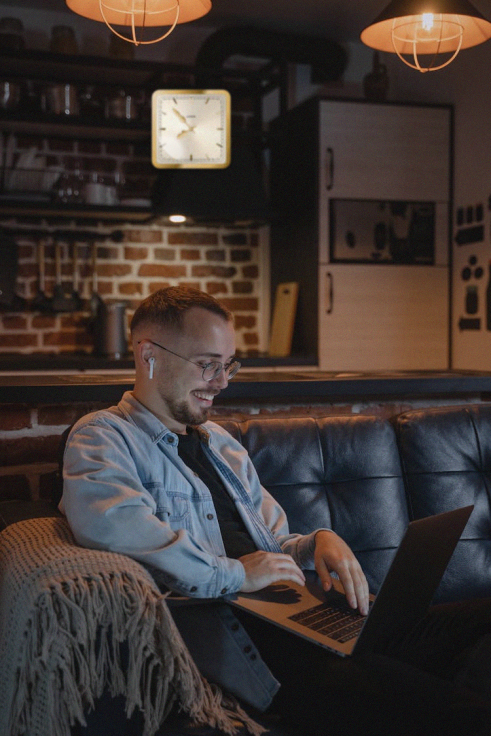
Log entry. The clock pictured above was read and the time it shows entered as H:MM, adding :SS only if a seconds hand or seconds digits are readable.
7:53
